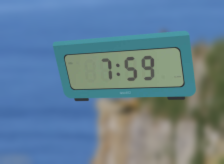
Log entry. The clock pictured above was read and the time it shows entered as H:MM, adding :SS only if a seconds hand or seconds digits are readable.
7:59
